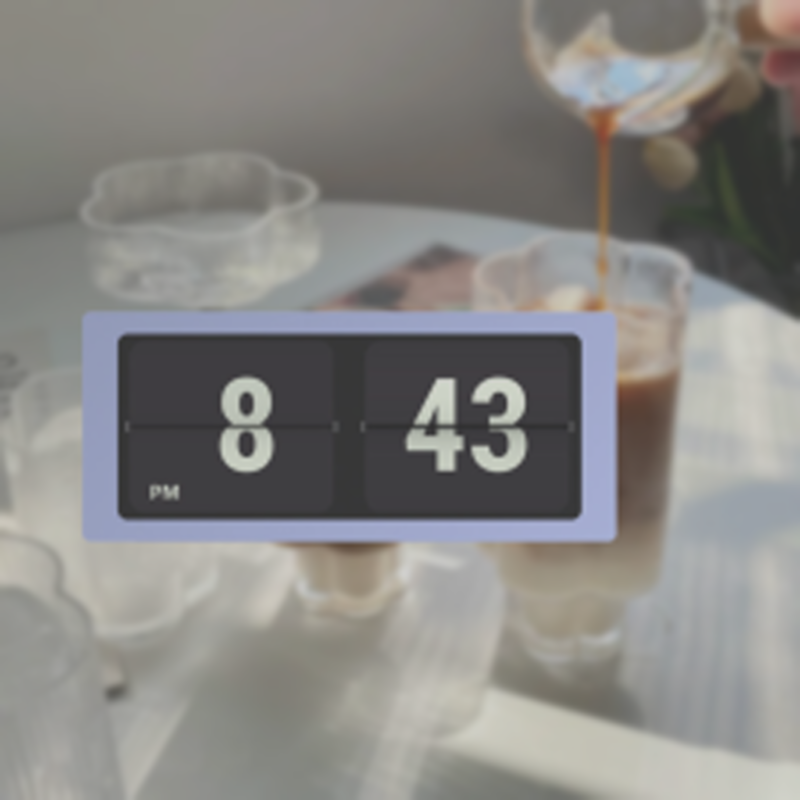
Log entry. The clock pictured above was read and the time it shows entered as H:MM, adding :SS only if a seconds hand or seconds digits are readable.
8:43
